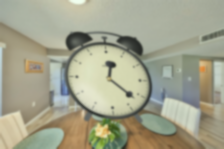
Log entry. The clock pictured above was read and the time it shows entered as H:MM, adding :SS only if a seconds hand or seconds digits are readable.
12:22
